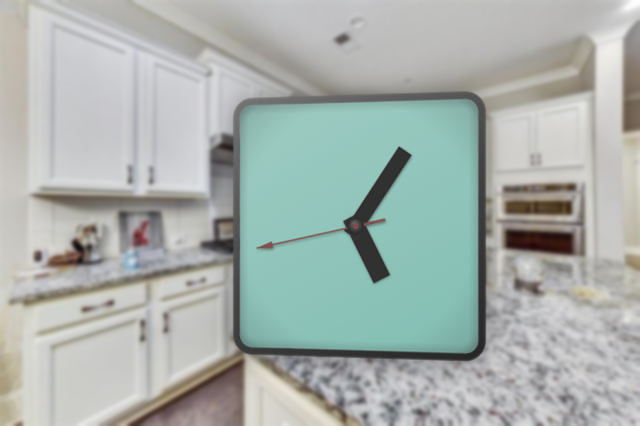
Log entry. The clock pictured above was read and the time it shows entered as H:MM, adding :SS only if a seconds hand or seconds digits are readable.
5:05:43
